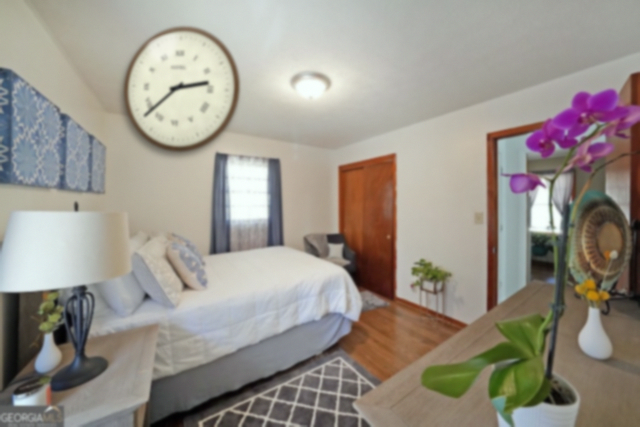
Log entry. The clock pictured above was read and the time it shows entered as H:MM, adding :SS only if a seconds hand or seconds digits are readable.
2:38
